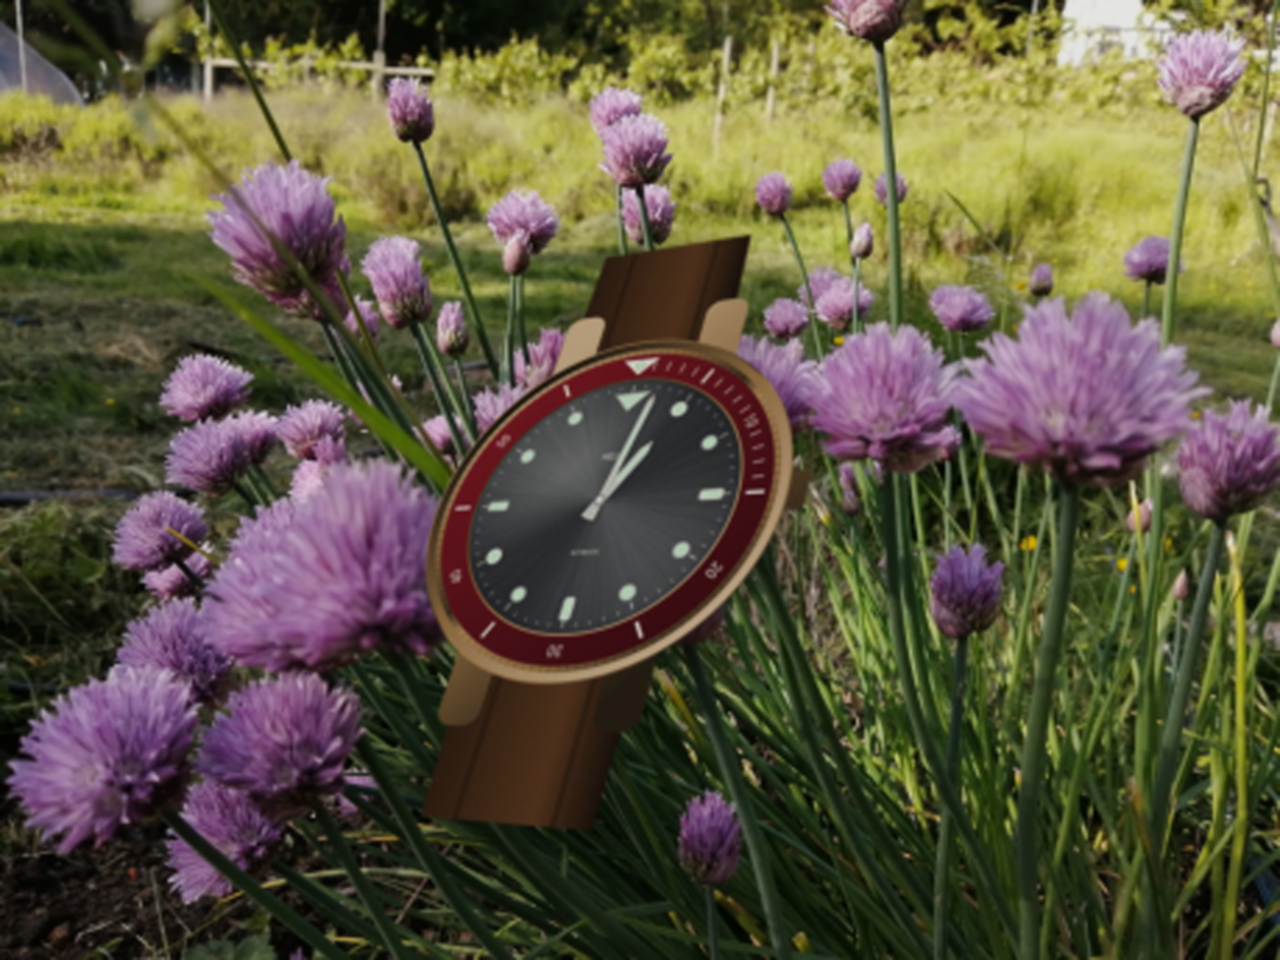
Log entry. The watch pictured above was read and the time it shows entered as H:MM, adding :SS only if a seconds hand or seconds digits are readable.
1:02
